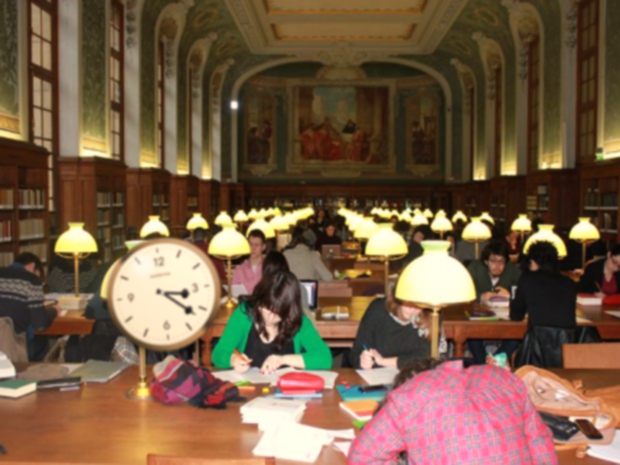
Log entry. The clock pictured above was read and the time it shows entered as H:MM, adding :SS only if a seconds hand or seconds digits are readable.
3:22
